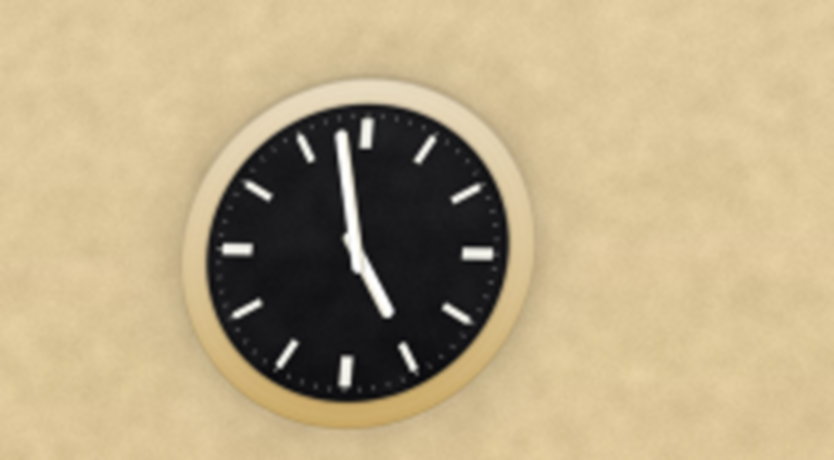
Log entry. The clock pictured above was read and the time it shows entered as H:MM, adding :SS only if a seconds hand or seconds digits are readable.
4:58
